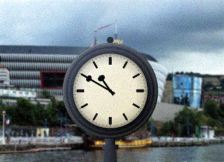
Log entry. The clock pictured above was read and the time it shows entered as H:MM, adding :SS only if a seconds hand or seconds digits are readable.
10:50
